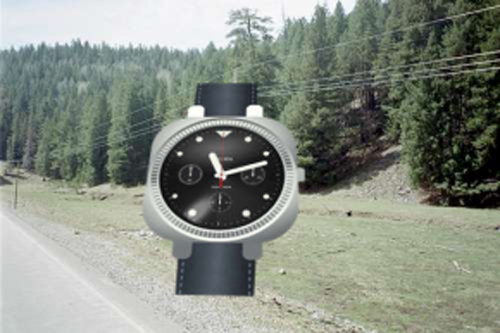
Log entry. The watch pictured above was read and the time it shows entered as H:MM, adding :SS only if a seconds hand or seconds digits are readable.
11:12
